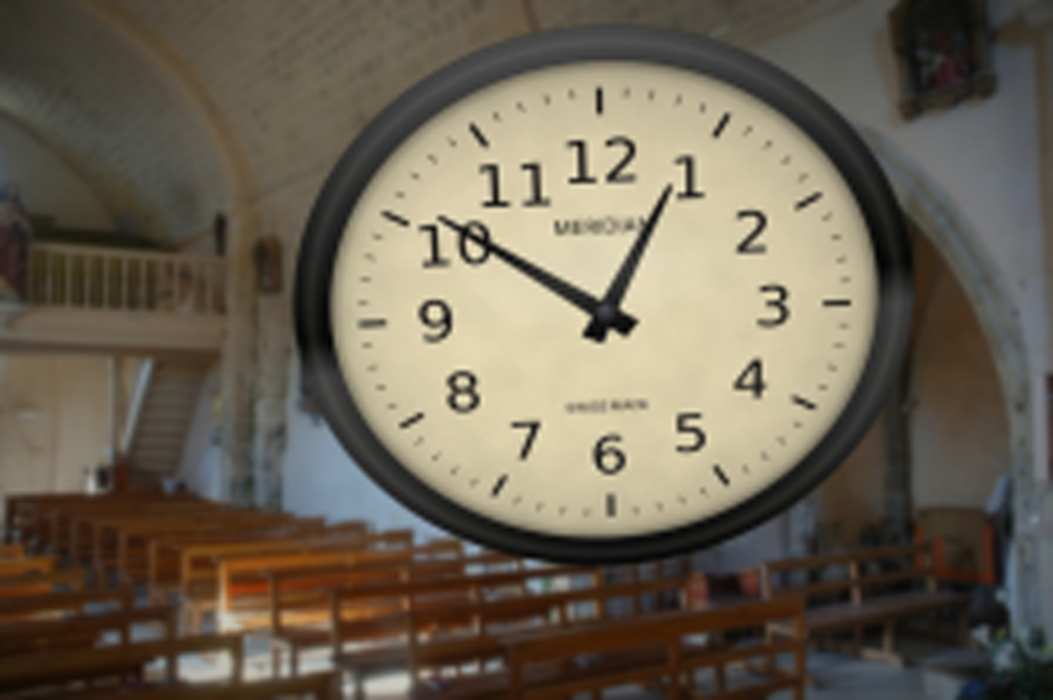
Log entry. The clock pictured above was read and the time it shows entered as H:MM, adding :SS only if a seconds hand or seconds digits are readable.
12:51
